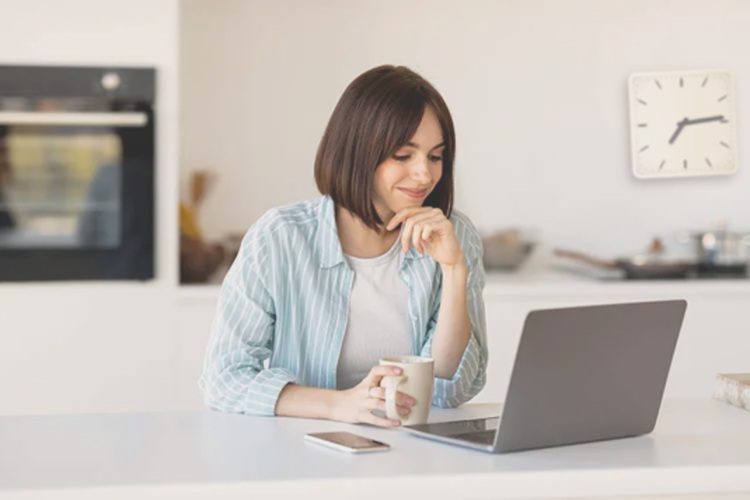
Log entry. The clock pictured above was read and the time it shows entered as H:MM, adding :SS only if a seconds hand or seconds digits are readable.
7:14
